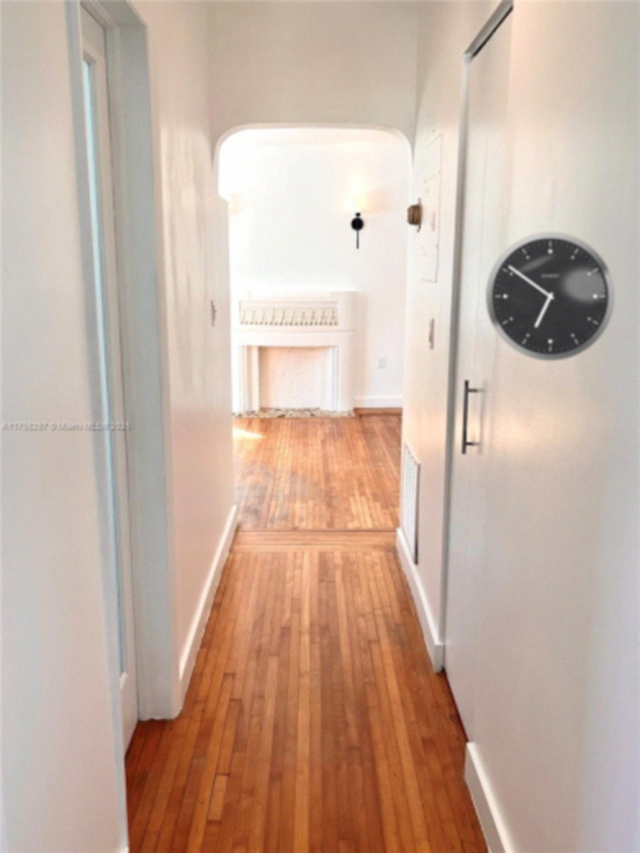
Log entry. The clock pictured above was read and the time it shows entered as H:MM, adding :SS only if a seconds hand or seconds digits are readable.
6:51
